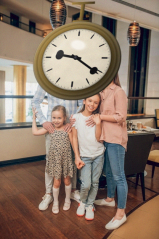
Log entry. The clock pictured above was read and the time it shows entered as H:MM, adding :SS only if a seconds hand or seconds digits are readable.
9:21
